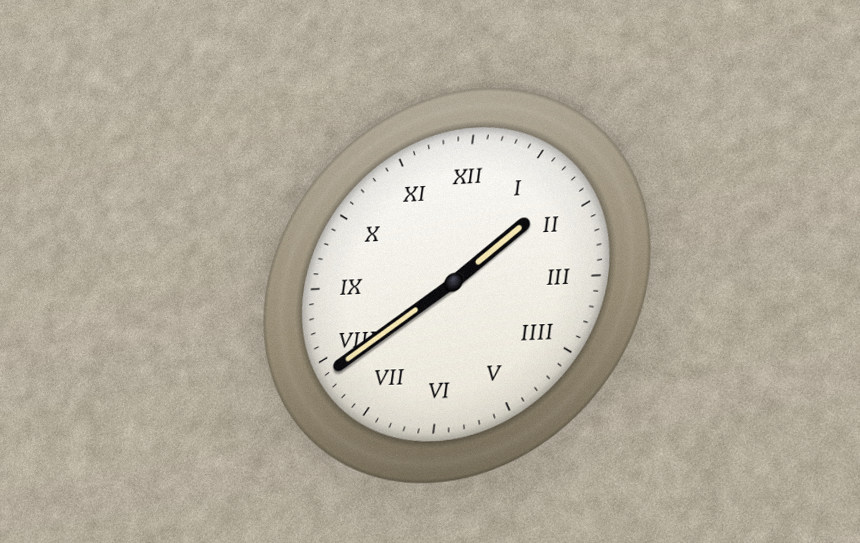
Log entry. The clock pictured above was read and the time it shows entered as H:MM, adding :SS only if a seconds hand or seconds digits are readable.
1:39
